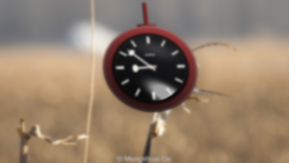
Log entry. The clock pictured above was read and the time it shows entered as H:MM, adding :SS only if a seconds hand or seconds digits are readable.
8:52
